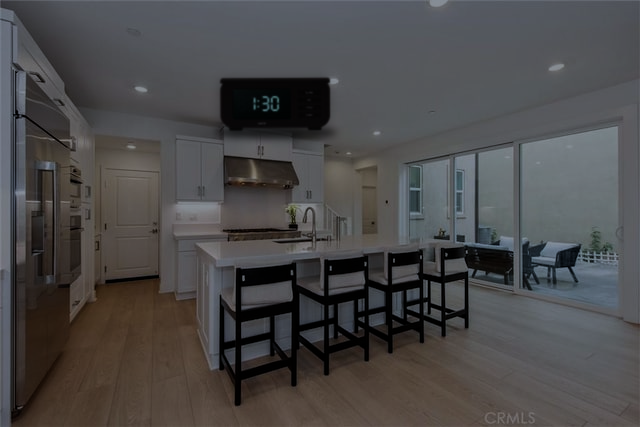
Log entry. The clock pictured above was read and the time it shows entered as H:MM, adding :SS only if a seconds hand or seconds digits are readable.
1:30
